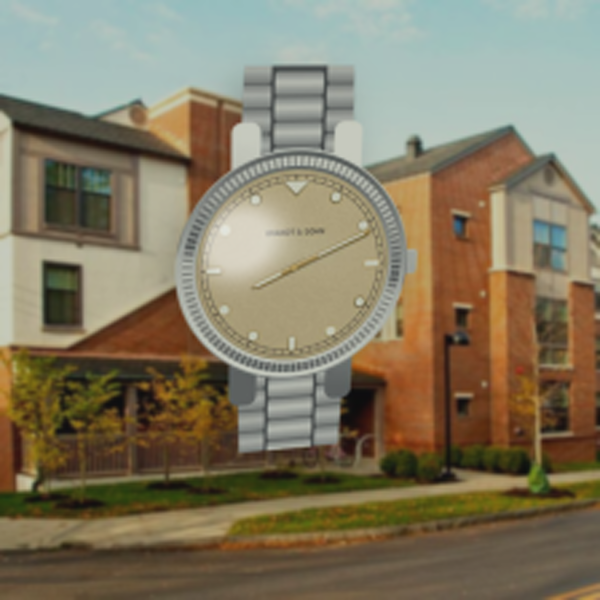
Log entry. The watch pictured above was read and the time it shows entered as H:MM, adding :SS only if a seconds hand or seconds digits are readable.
8:11
